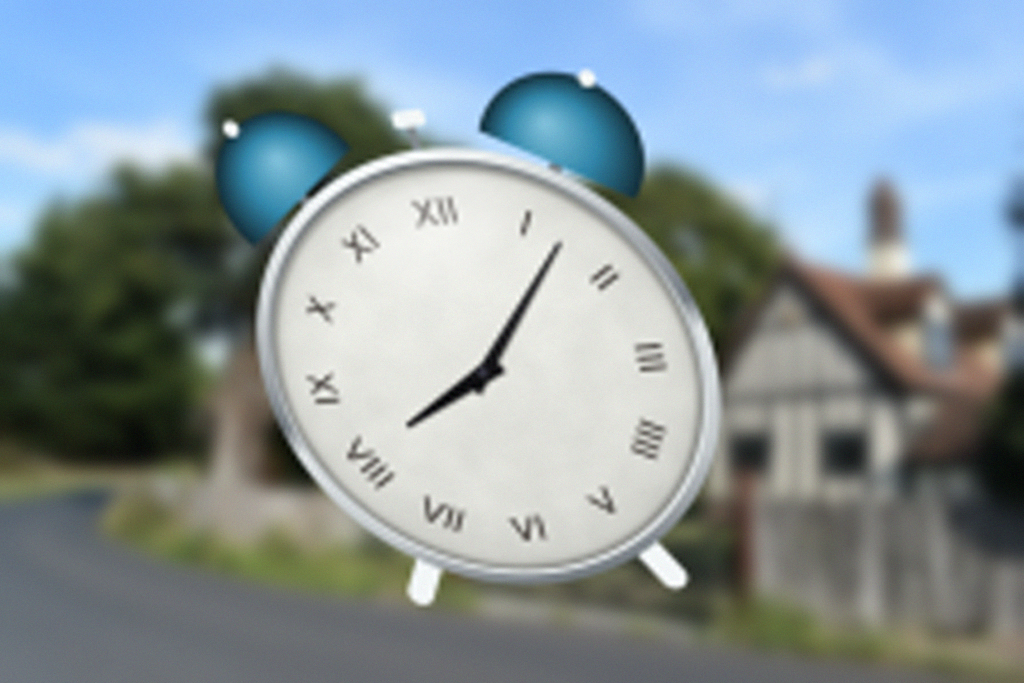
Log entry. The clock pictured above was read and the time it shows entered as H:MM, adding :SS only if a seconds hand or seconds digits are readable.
8:07
